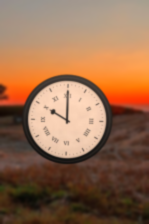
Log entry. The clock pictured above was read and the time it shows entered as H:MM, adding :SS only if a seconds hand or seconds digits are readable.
10:00
